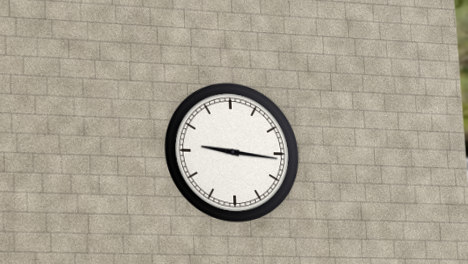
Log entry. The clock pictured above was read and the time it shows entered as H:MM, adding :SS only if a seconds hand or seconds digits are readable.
9:16
